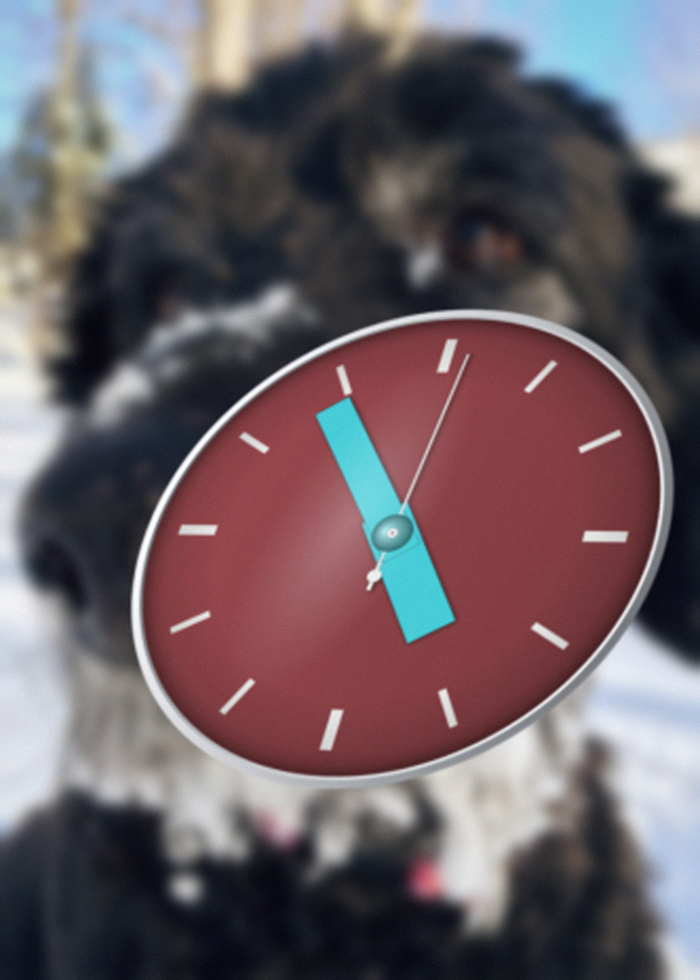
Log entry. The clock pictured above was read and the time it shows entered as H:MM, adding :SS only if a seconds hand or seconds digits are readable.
4:54:01
